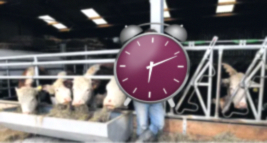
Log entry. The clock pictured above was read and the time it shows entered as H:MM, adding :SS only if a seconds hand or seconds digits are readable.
6:11
